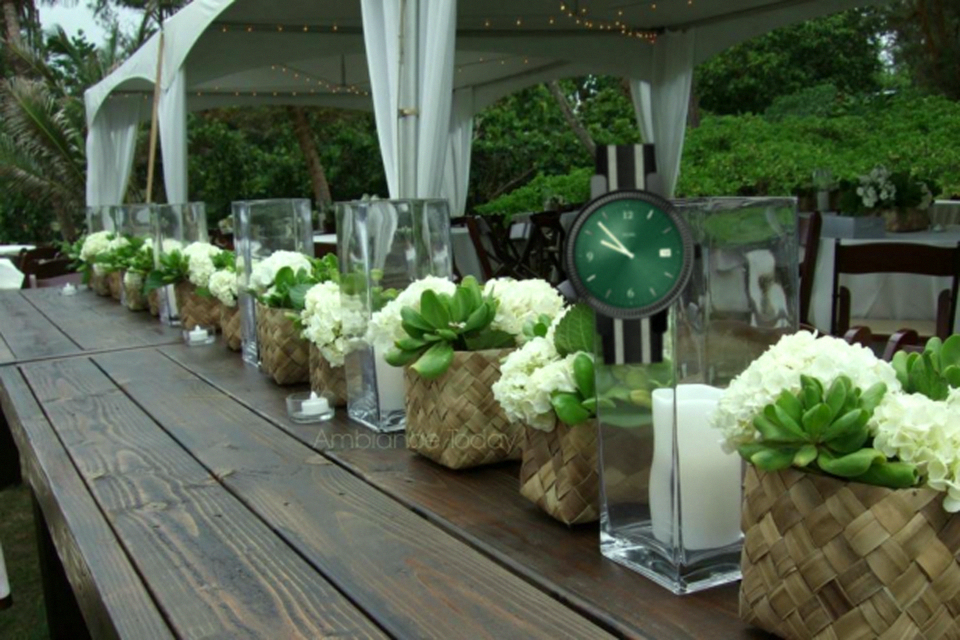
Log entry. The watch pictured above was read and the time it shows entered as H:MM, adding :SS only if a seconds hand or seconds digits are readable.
9:53
